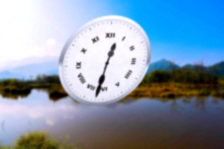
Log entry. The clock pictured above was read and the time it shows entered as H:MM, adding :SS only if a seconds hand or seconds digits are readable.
12:32
